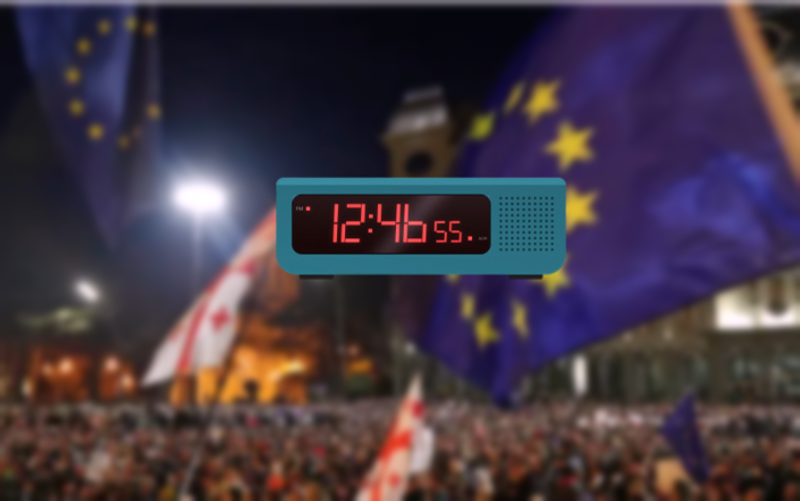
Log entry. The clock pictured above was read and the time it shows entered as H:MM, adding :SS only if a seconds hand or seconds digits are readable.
12:46:55
